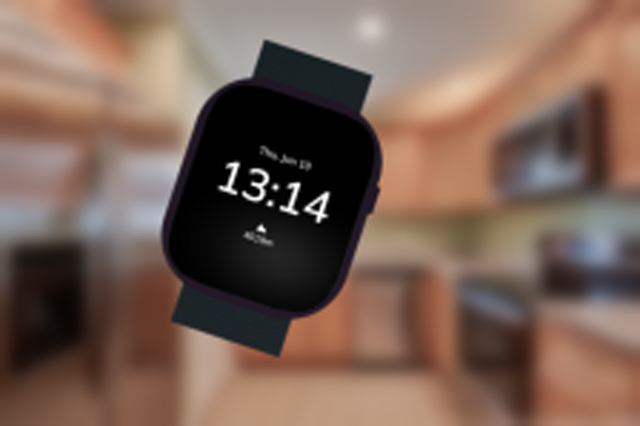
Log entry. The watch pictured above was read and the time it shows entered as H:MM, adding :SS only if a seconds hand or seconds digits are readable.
13:14
